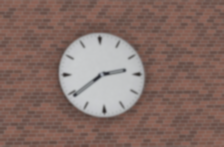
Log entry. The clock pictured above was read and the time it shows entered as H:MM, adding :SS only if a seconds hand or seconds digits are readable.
2:39
